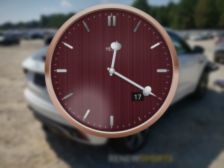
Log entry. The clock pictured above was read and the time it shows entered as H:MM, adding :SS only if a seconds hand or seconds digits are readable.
12:20
